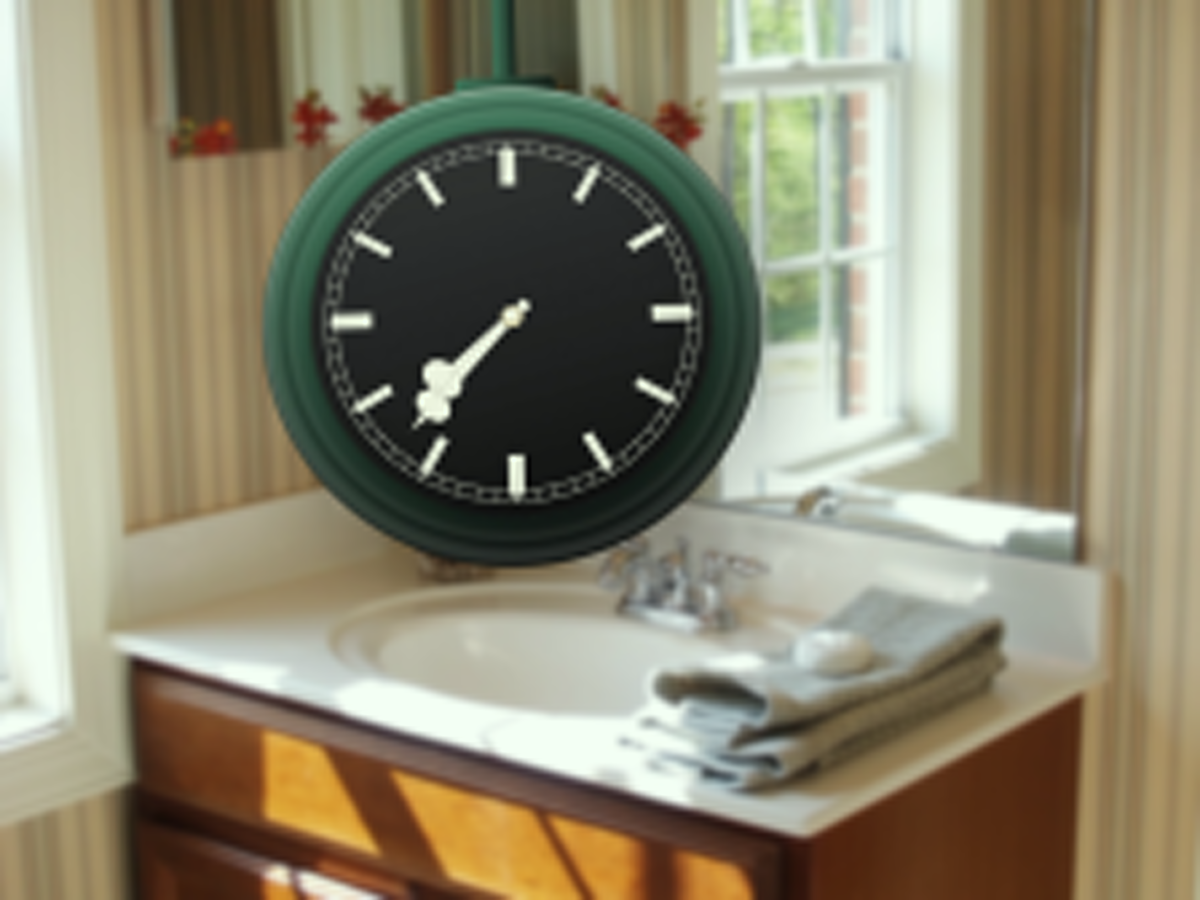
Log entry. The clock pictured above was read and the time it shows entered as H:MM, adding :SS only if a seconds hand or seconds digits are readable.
7:37
